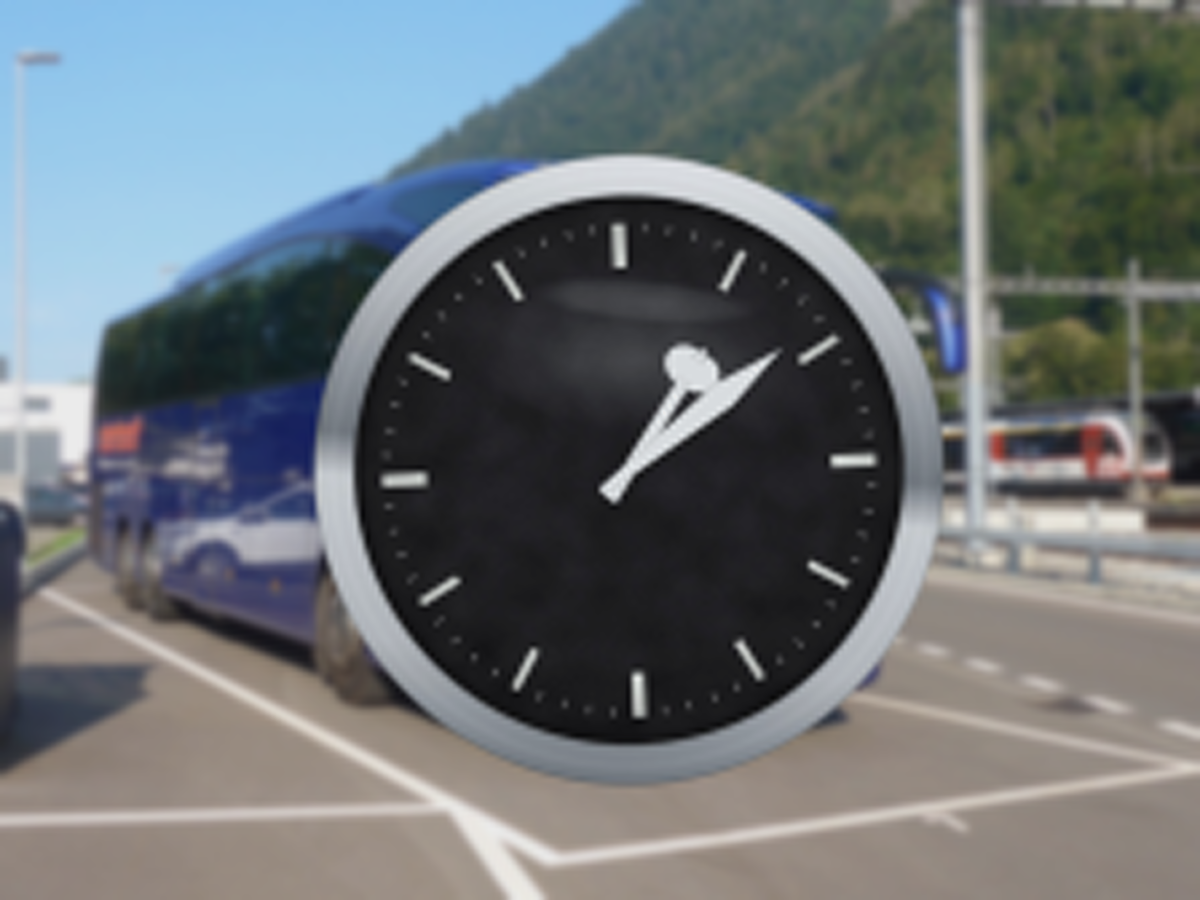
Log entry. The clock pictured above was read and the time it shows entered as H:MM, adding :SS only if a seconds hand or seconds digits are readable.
1:09
